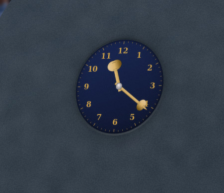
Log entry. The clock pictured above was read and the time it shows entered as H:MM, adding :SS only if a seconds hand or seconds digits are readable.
11:21
